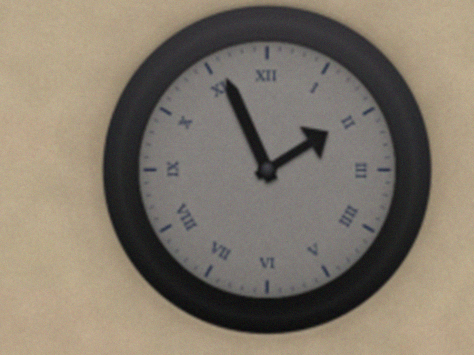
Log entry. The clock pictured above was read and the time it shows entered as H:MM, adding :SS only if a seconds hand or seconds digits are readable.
1:56
